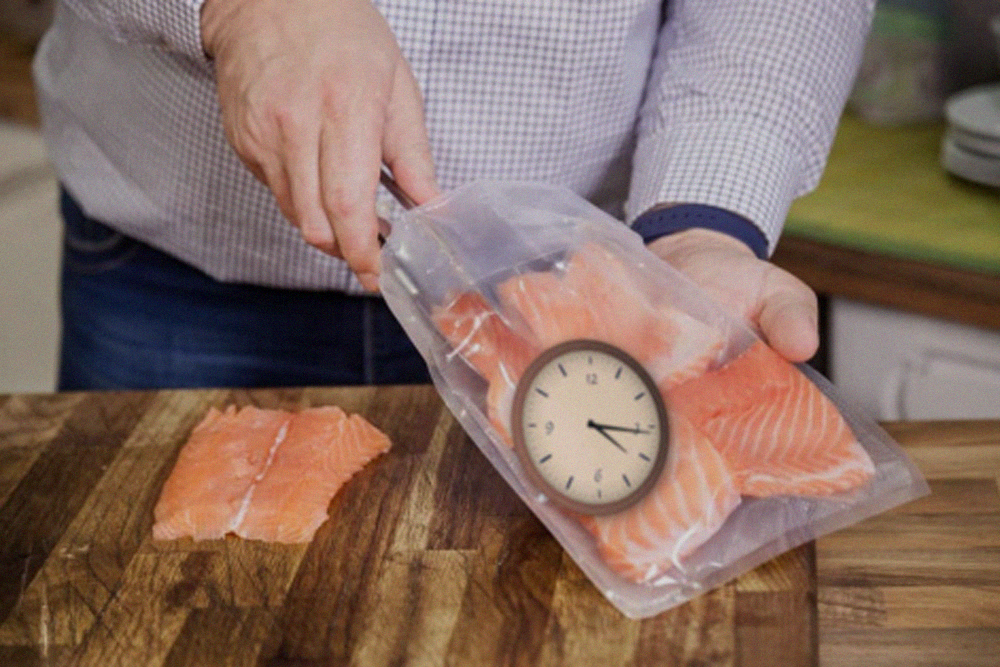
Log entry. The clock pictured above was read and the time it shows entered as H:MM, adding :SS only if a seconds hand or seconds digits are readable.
4:16
